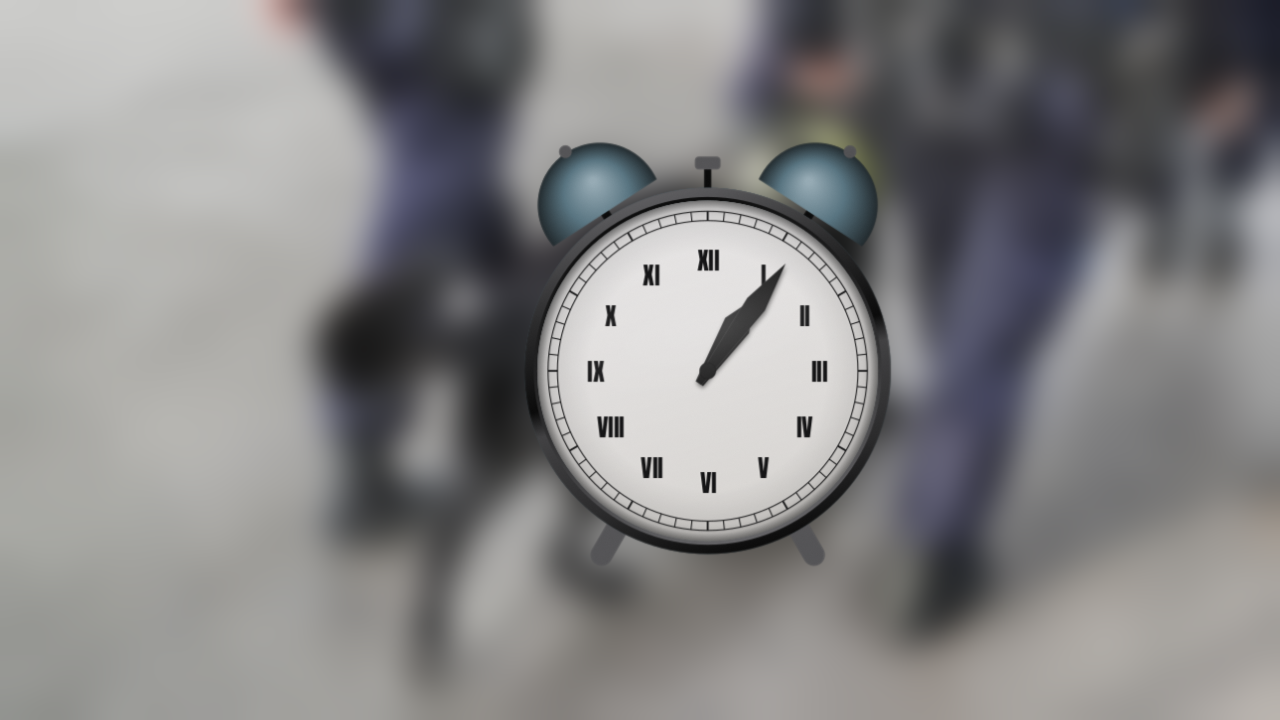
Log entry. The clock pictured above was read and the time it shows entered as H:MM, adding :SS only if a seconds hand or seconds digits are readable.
1:06
